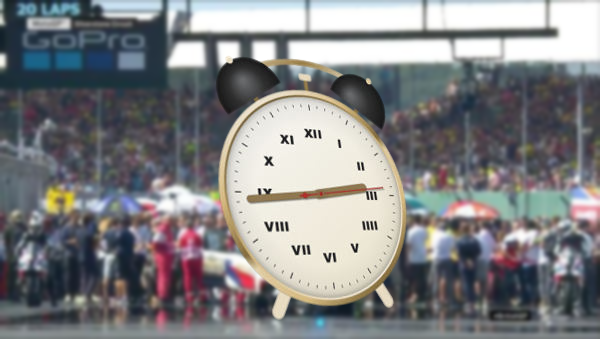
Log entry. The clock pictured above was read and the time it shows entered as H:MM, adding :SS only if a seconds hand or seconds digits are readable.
2:44:14
